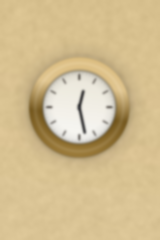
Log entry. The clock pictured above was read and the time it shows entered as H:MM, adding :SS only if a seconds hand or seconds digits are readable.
12:28
